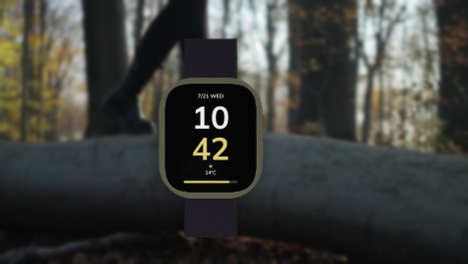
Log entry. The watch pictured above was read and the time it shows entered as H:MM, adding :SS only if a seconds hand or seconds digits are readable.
10:42
